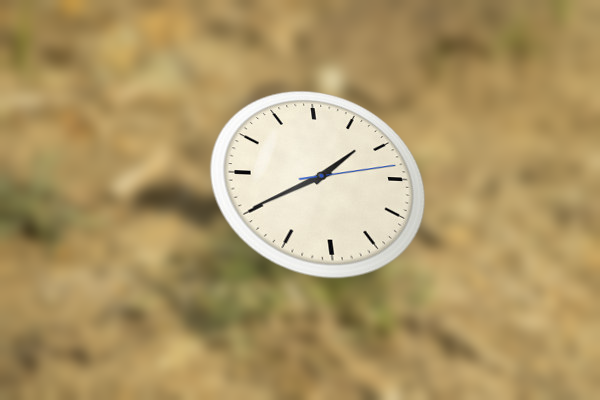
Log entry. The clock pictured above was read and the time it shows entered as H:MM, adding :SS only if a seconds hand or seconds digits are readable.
1:40:13
